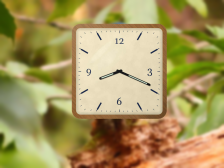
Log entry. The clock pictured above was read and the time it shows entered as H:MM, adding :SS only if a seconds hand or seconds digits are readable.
8:19
